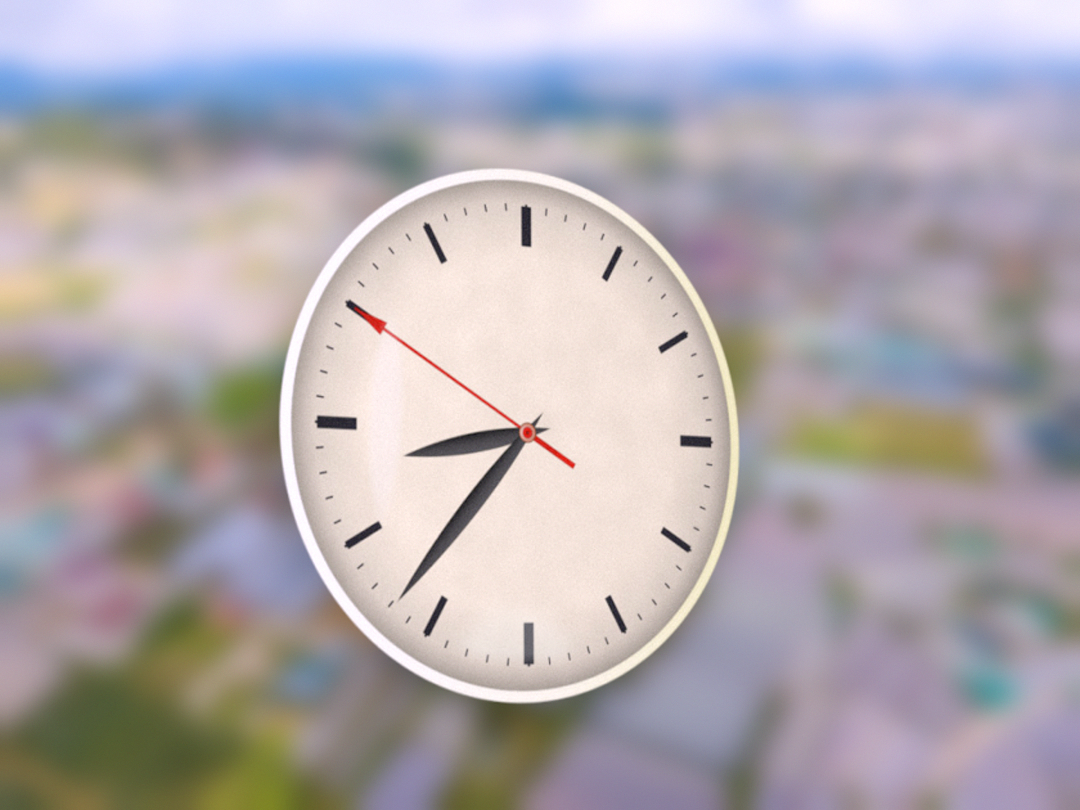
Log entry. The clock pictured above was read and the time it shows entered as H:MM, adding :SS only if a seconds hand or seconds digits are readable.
8:36:50
